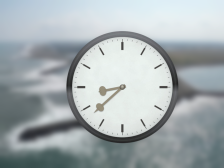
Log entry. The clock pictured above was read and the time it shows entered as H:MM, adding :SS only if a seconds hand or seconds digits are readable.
8:38
